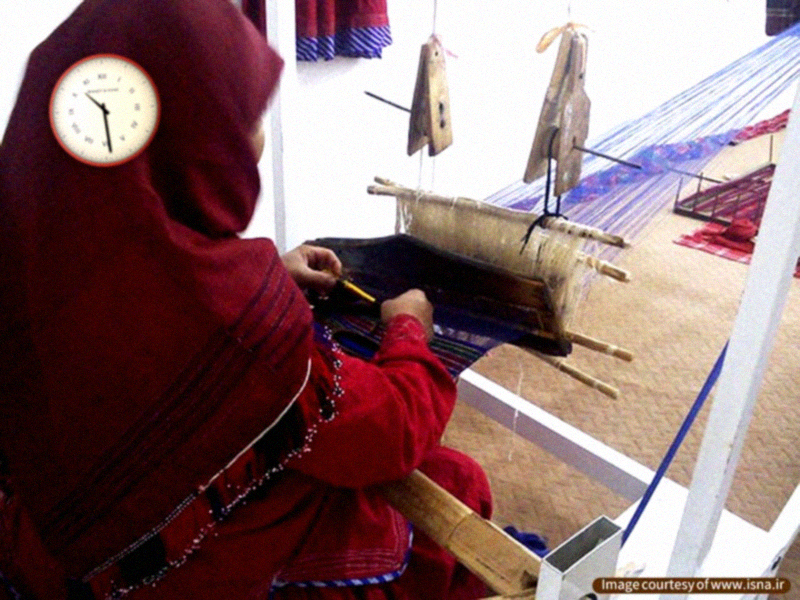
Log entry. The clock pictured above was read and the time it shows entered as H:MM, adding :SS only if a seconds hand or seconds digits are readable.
10:29
